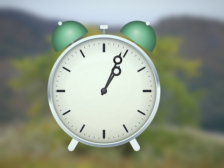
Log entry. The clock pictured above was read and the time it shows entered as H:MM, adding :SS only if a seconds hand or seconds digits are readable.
1:04
